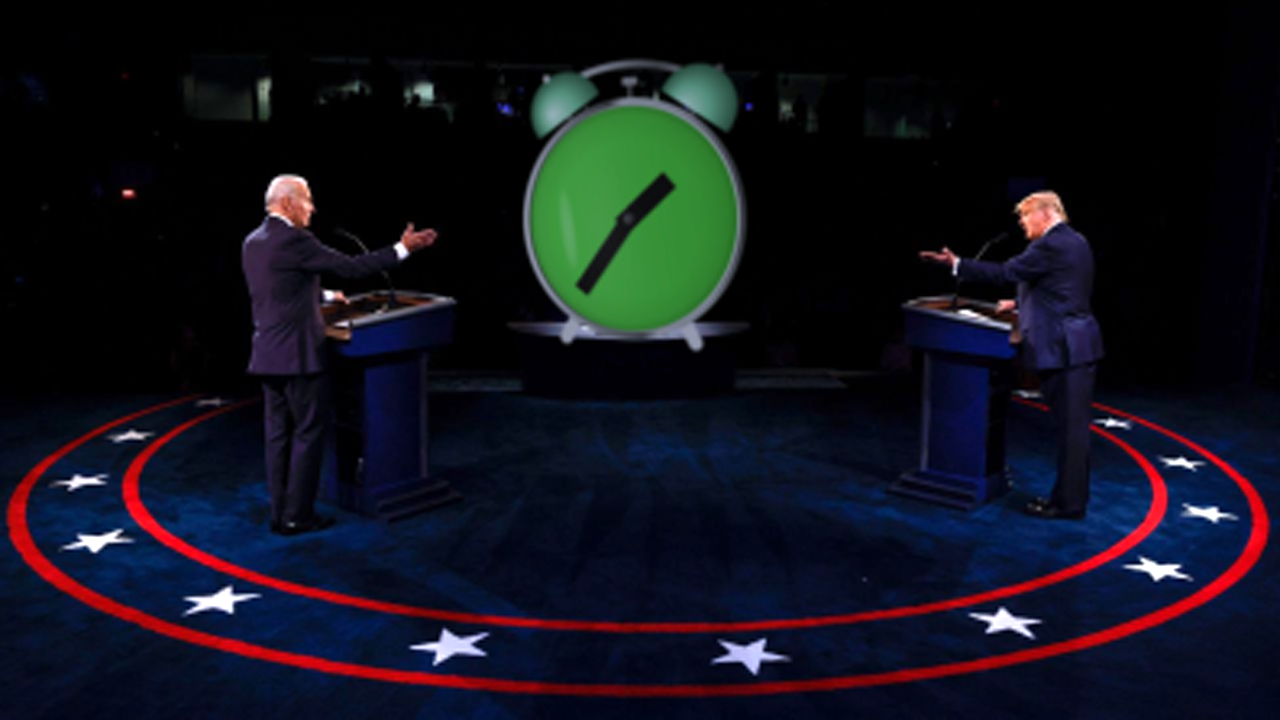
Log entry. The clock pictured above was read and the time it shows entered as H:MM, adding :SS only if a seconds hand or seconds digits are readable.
1:36
